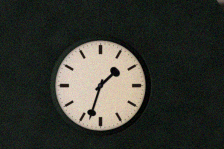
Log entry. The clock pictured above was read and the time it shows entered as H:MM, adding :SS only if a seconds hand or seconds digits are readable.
1:33
